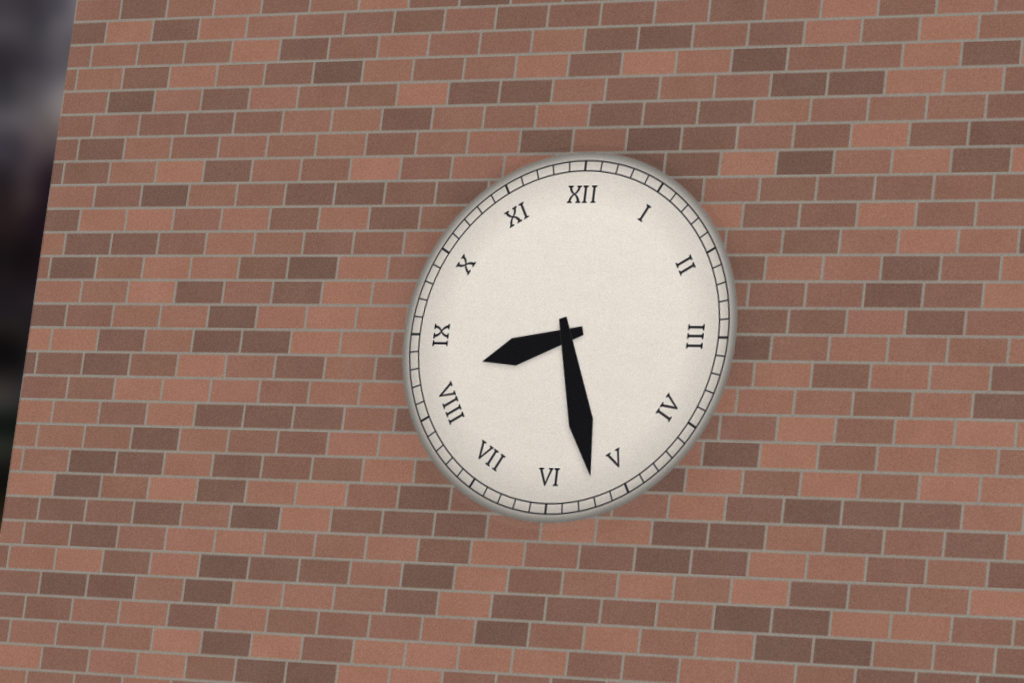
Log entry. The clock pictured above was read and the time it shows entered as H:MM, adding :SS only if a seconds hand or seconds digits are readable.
8:27
